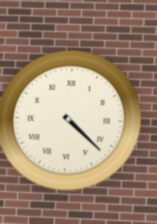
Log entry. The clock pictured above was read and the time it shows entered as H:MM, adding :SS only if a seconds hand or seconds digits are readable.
4:22
